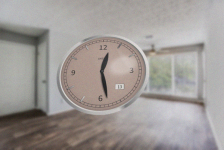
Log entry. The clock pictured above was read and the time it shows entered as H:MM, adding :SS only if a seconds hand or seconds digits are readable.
12:28
